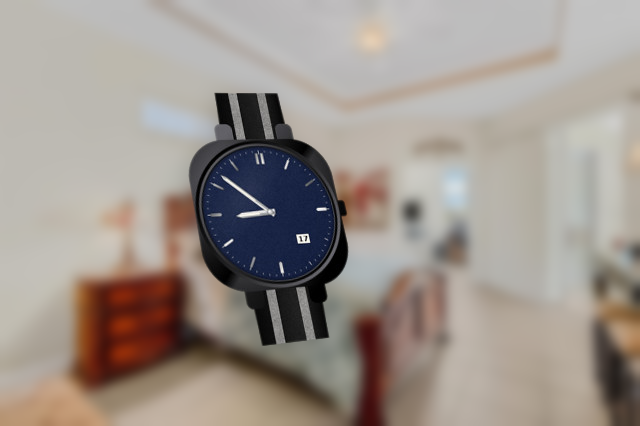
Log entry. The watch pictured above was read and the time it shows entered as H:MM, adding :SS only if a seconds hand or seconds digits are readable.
8:52
